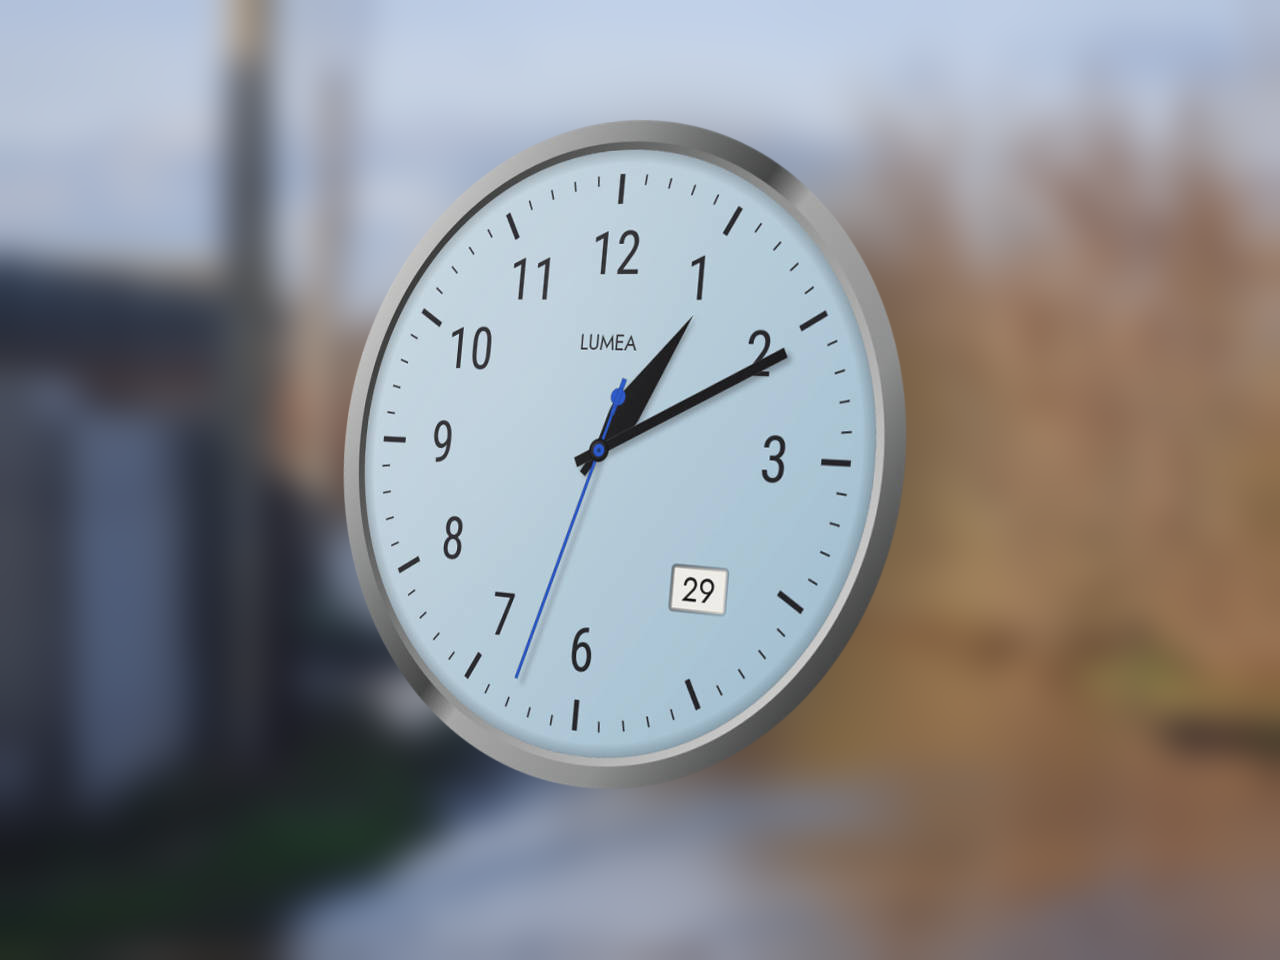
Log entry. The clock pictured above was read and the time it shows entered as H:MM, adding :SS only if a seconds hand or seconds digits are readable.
1:10:33
